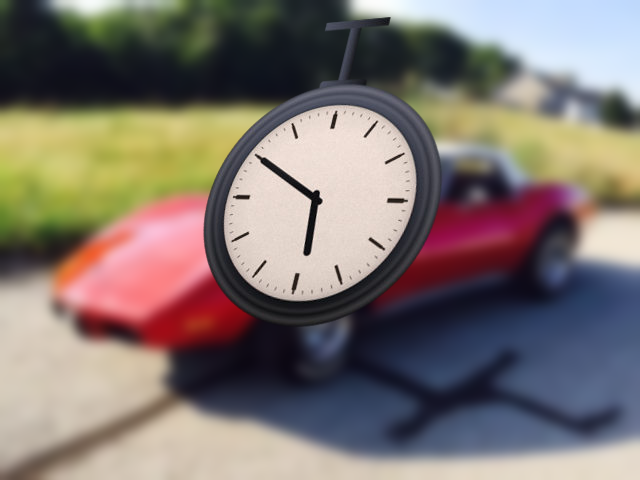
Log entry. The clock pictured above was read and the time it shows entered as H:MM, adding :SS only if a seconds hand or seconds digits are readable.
5:50
